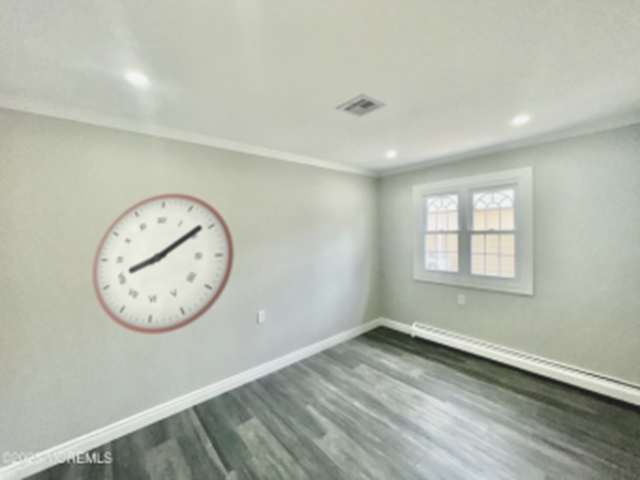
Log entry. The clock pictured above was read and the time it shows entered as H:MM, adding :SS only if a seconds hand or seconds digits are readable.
8:09
